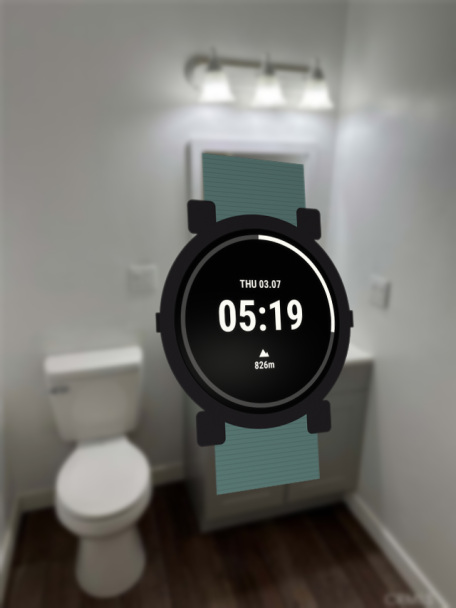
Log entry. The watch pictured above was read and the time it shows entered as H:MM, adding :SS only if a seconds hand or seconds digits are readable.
5:19
